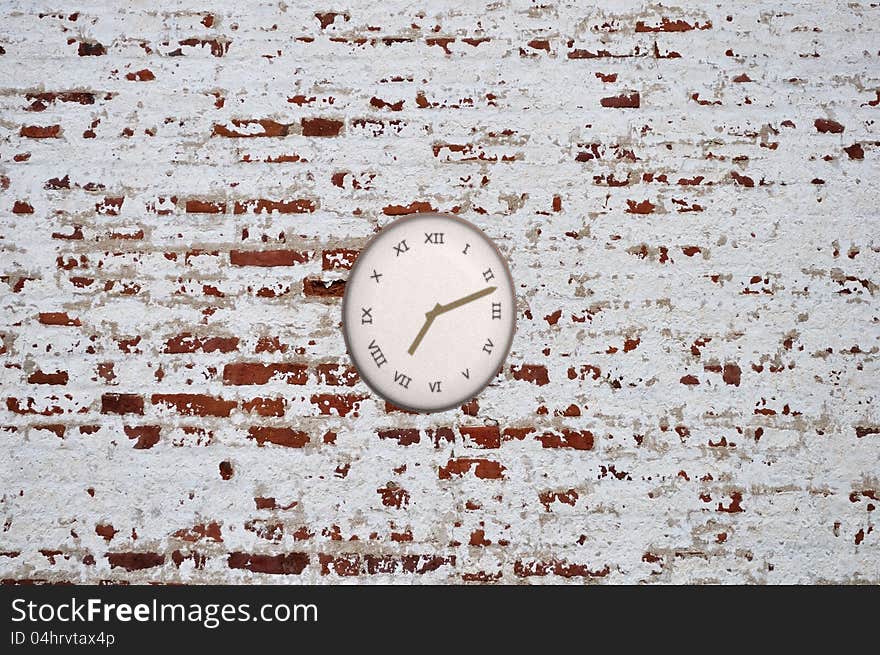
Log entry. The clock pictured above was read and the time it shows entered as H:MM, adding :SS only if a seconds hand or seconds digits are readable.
7:12
